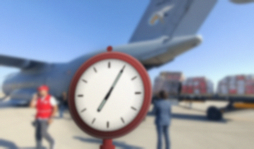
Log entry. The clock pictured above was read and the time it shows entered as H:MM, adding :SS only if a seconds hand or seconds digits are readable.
7:05
